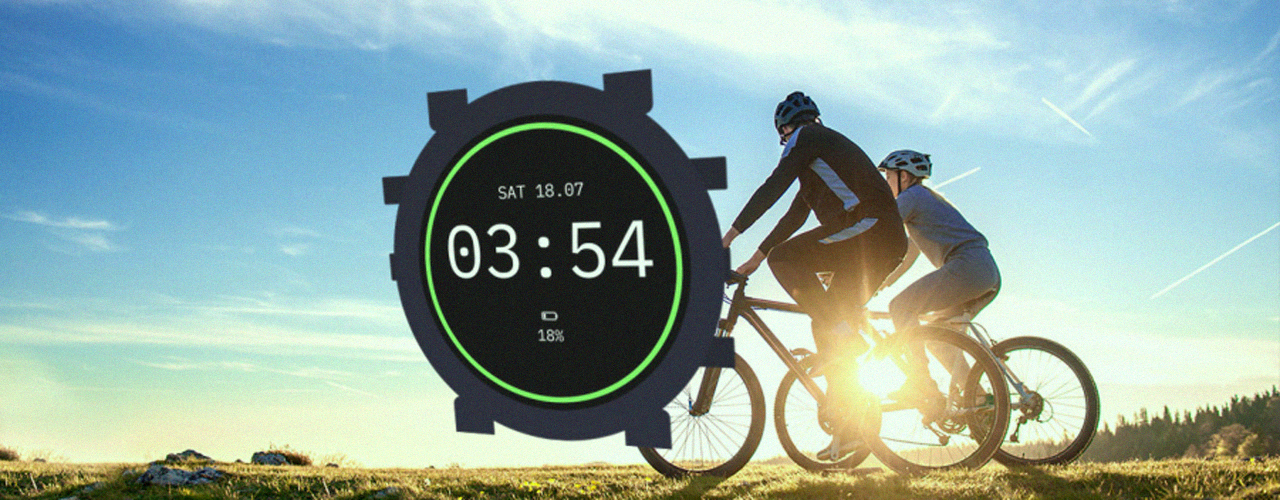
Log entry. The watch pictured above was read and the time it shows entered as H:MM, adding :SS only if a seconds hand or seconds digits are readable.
3:54
